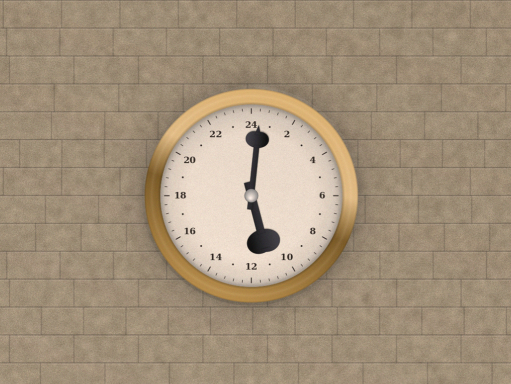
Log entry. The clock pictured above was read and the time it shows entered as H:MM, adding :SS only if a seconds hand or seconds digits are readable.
11:01
